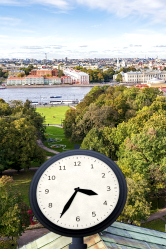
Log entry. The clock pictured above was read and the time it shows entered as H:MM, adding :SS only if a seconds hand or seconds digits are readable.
3:35
